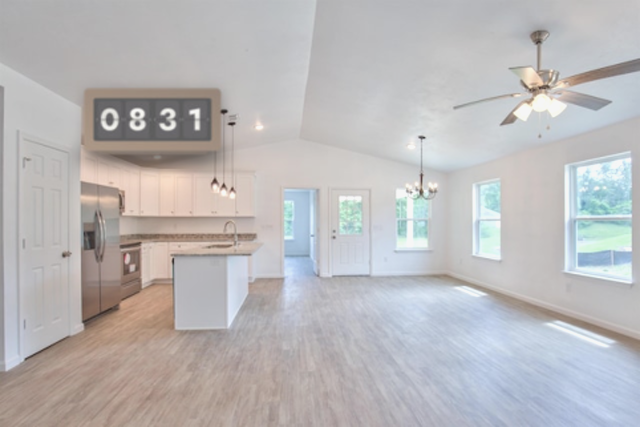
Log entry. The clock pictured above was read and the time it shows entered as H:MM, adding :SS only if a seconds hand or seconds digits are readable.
8:31
